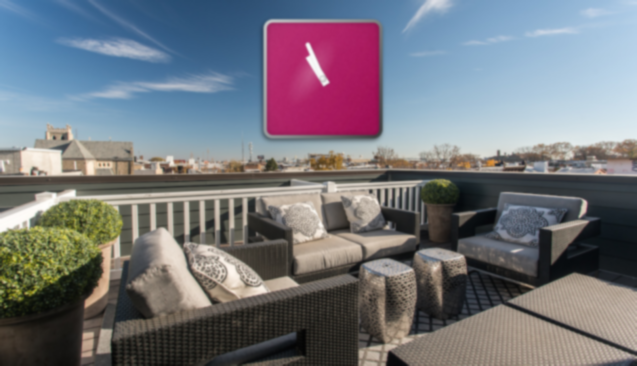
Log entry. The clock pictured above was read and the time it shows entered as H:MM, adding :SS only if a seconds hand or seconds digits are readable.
10:56
